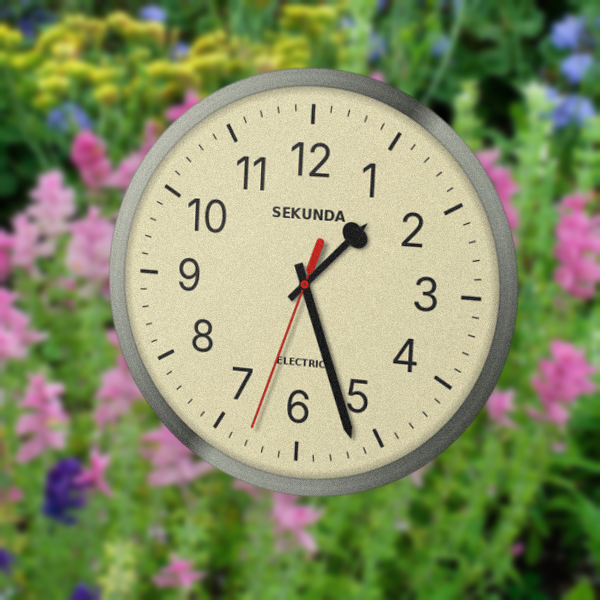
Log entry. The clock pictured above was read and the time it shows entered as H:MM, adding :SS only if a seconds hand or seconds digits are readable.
1:26:33
